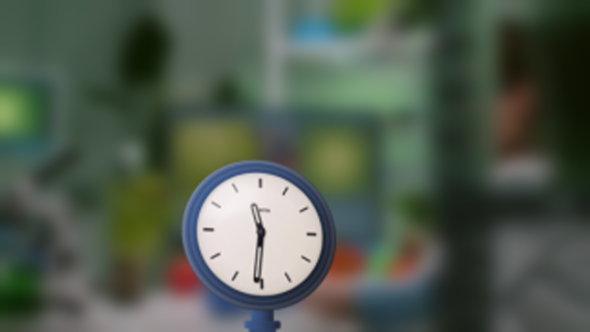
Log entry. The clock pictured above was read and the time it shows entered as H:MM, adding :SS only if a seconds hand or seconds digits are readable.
11:31
